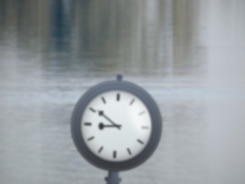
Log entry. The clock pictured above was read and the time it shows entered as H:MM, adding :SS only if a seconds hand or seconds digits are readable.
8:51
